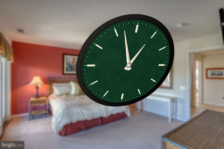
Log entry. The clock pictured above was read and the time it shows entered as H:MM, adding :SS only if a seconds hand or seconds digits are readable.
12:57
